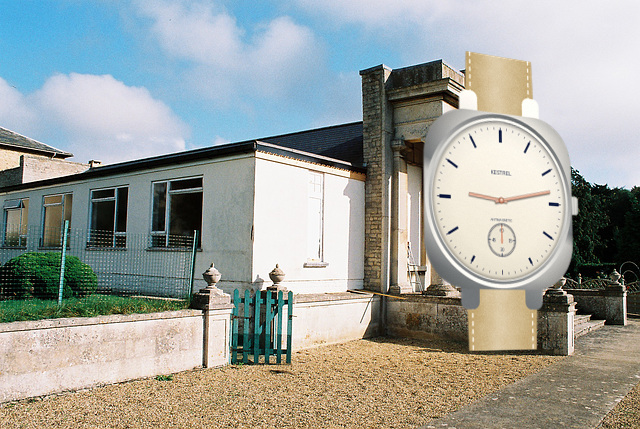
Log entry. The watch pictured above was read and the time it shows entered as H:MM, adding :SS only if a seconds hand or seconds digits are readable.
9:13
